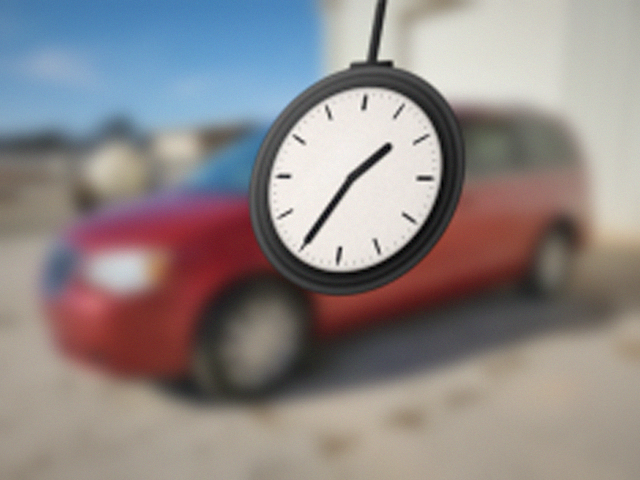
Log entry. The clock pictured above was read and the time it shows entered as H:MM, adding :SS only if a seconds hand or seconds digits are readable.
1:35
